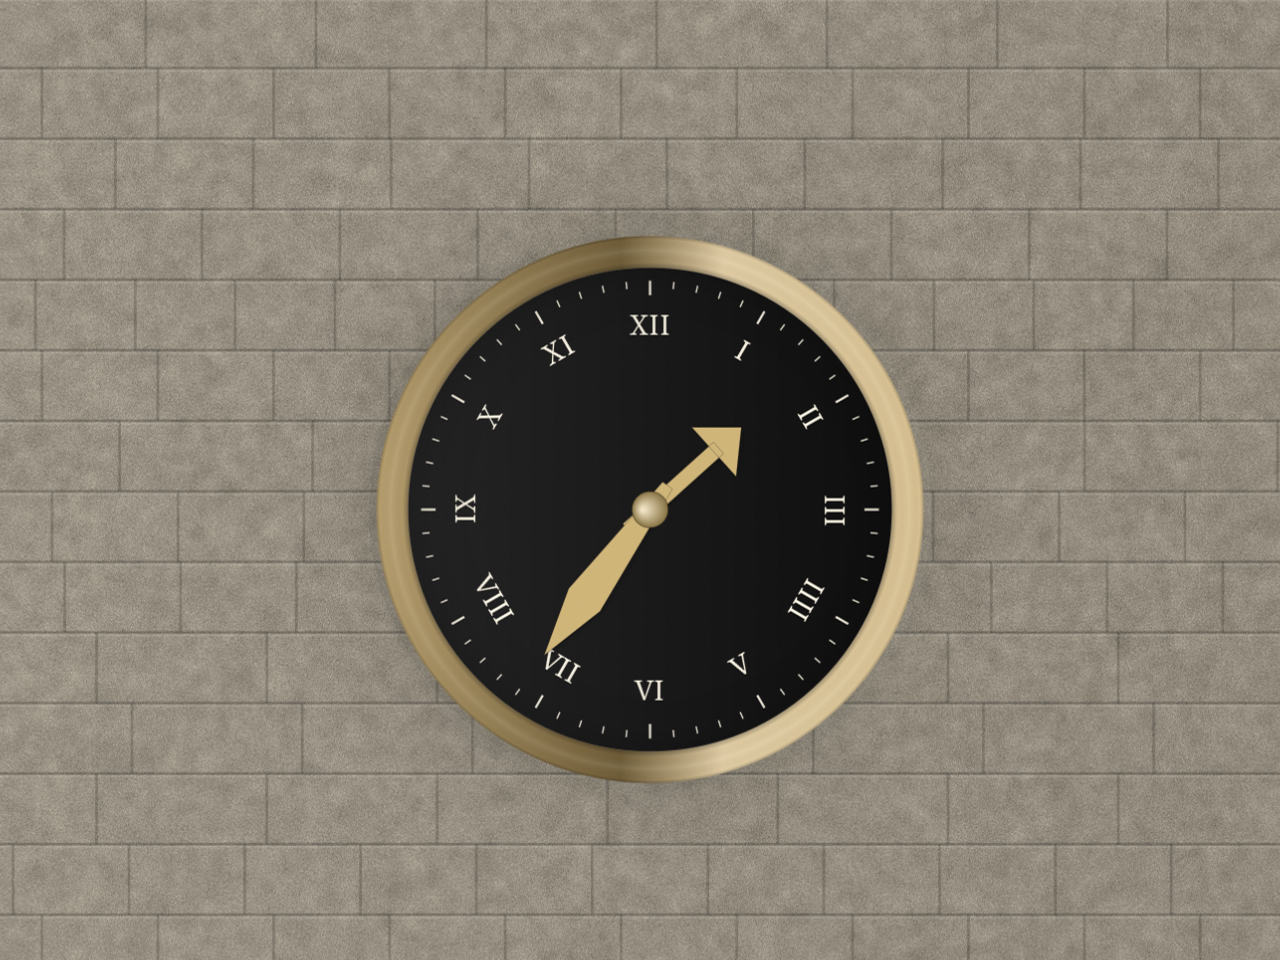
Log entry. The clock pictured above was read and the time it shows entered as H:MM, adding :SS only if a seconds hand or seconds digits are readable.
1:36
